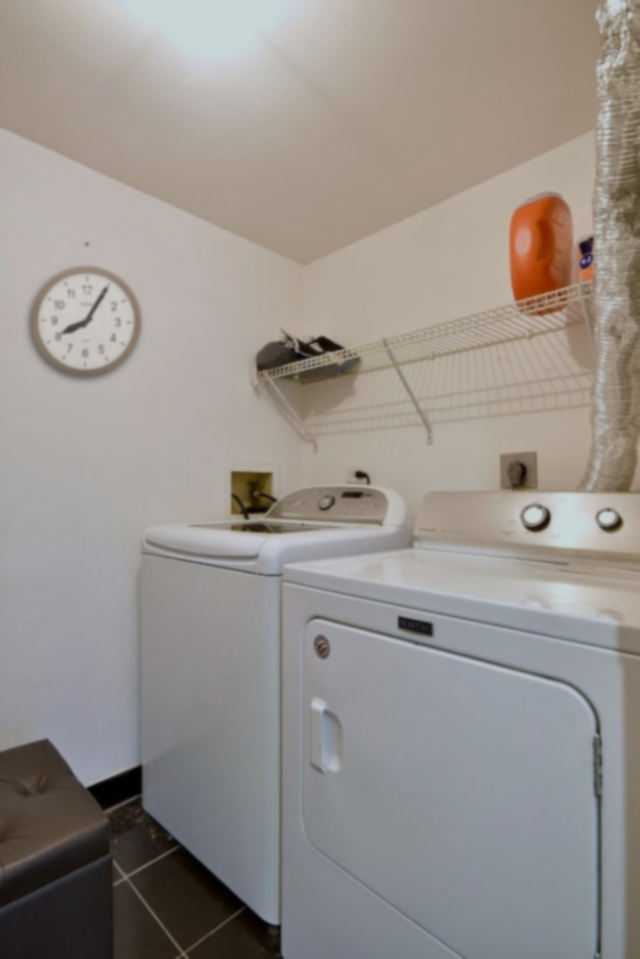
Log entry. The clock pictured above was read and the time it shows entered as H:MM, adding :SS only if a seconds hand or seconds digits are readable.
8:05
